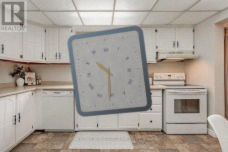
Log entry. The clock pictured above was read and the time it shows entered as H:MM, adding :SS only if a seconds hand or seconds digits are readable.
10:31
